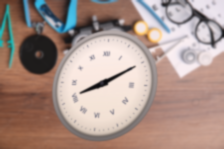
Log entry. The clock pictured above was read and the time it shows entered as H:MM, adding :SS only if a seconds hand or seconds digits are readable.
8:10
